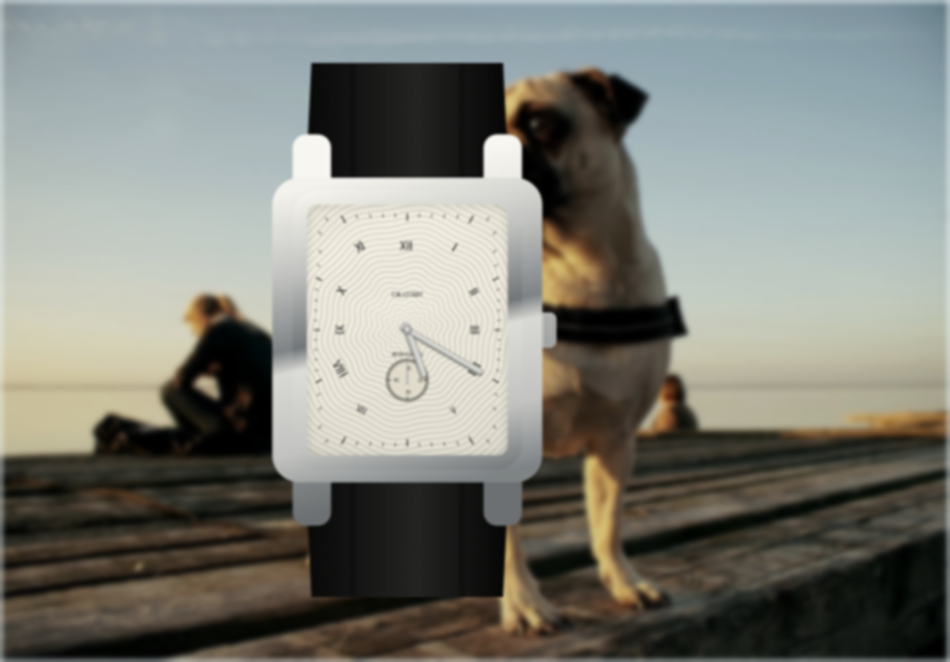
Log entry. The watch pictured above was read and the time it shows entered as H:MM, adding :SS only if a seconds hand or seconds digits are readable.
5:20
